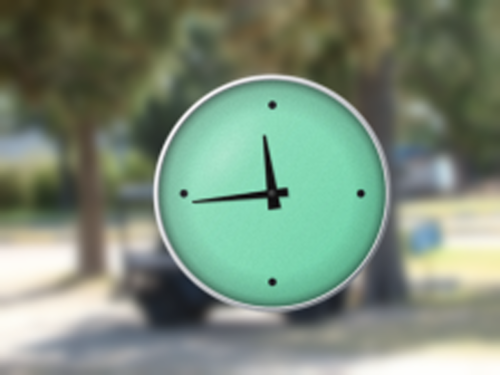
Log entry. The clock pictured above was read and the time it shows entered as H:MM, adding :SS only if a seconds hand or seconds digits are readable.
11:44
